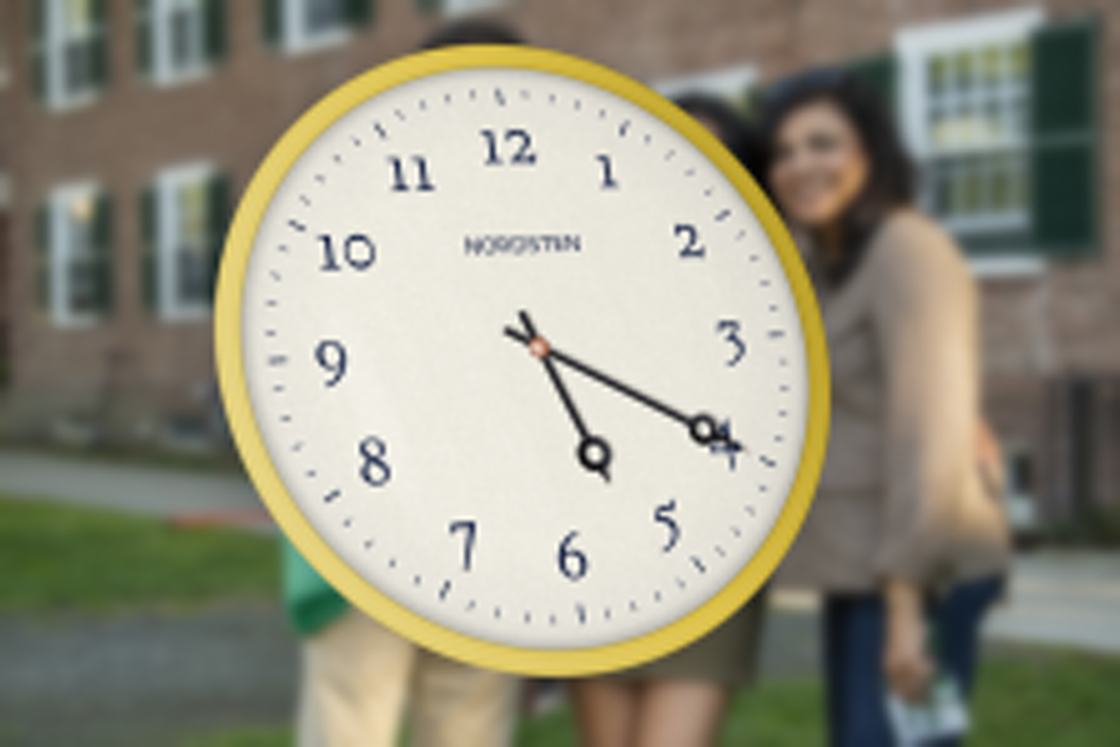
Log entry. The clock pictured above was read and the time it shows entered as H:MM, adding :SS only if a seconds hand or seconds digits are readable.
5:20
